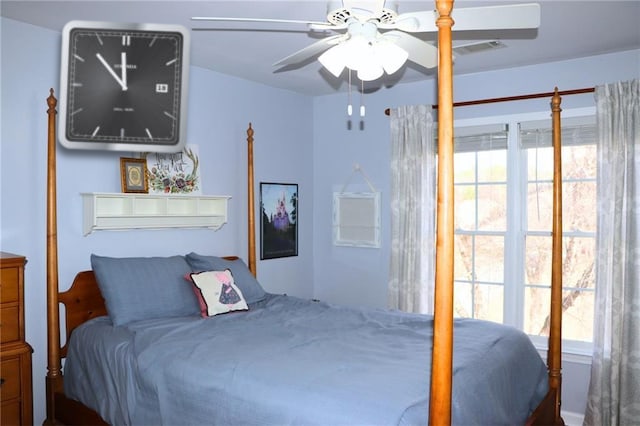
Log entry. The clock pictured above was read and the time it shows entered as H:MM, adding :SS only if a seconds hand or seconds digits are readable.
11:53
